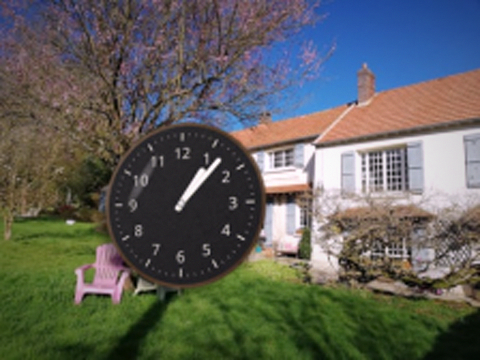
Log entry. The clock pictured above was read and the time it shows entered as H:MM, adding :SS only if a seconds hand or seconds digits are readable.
1:07
